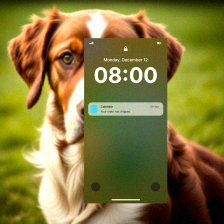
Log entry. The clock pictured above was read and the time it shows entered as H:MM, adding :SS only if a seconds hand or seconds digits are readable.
8:00
